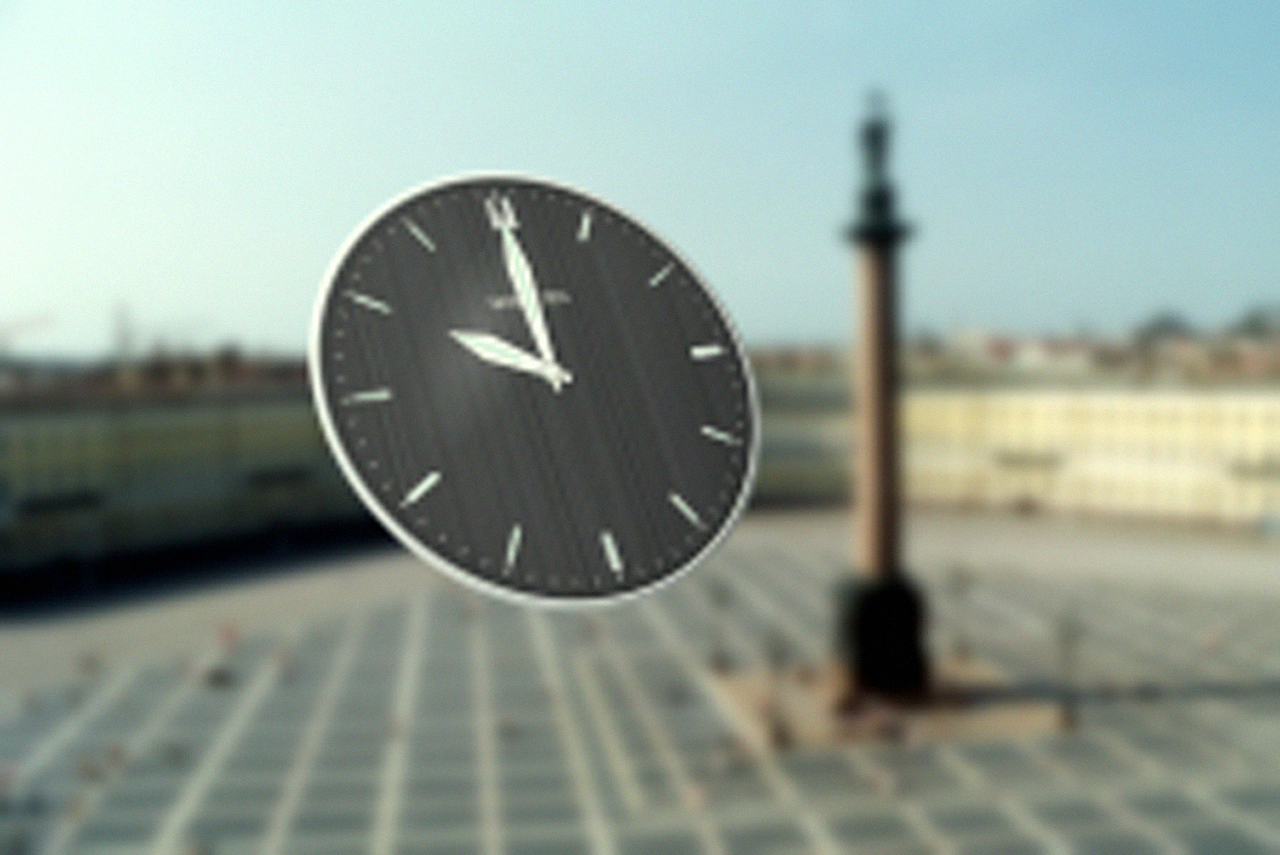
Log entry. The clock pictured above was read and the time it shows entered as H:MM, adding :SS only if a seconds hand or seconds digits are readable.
10:00
